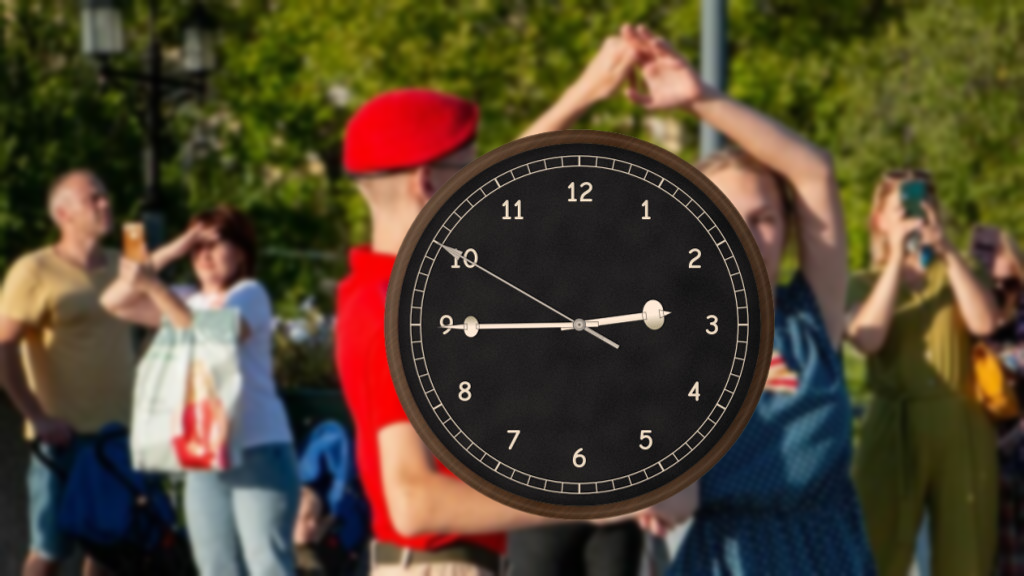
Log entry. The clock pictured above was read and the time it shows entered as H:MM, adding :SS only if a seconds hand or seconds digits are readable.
2:44:50
